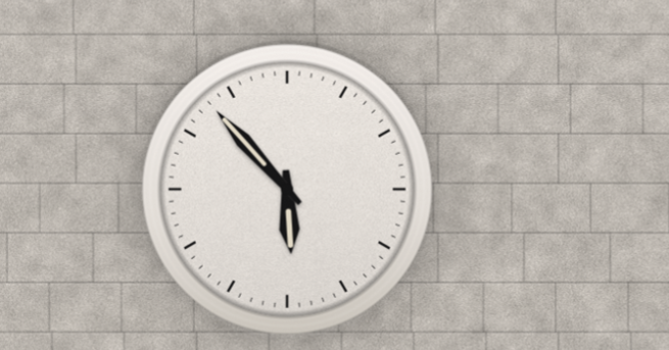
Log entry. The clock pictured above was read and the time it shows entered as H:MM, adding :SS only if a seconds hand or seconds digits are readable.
5:53
